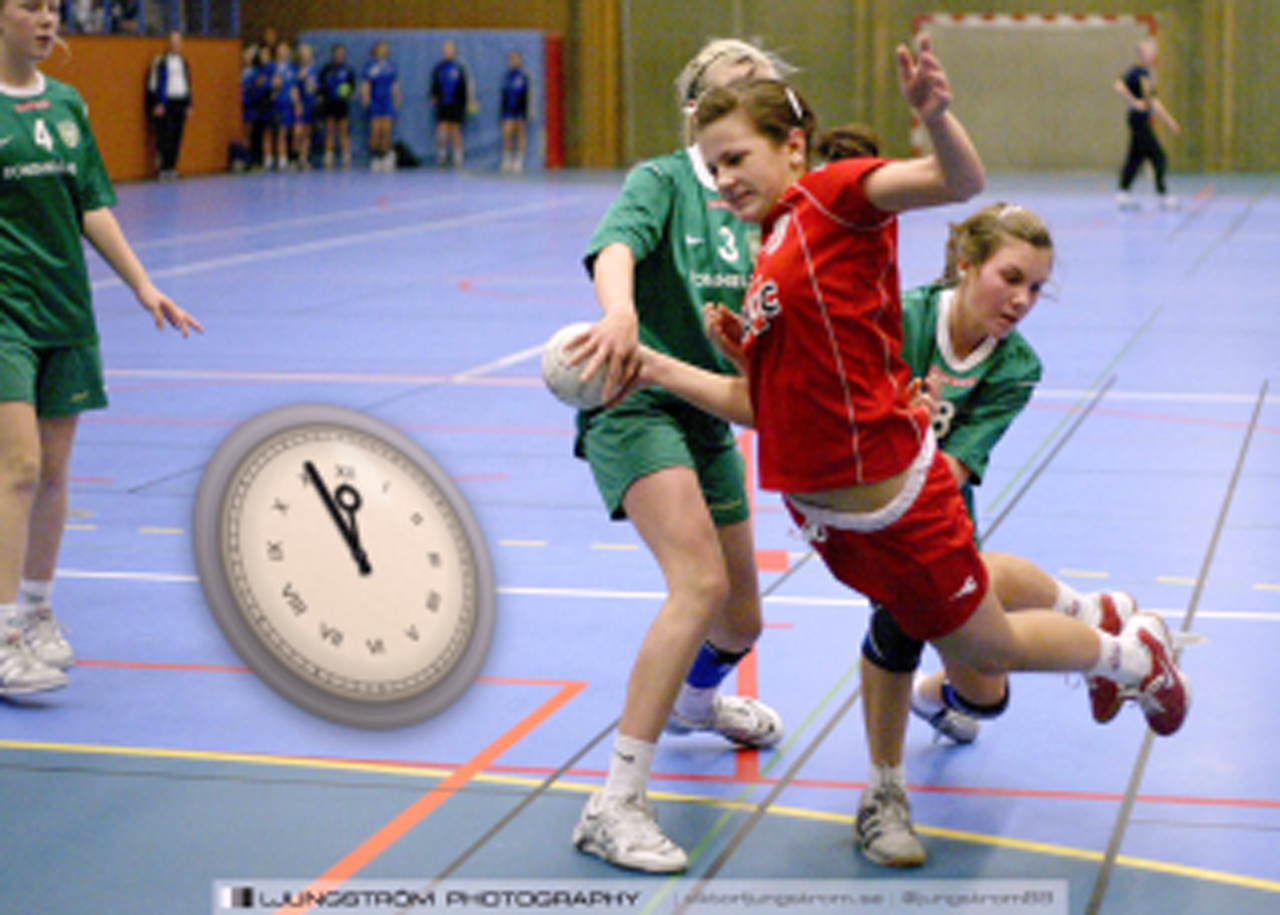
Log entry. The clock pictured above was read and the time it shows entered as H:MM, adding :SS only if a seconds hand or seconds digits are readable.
11:56
